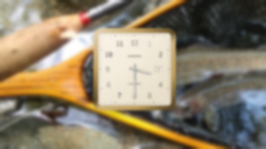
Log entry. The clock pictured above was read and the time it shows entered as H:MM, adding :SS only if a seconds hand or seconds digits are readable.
3:30
